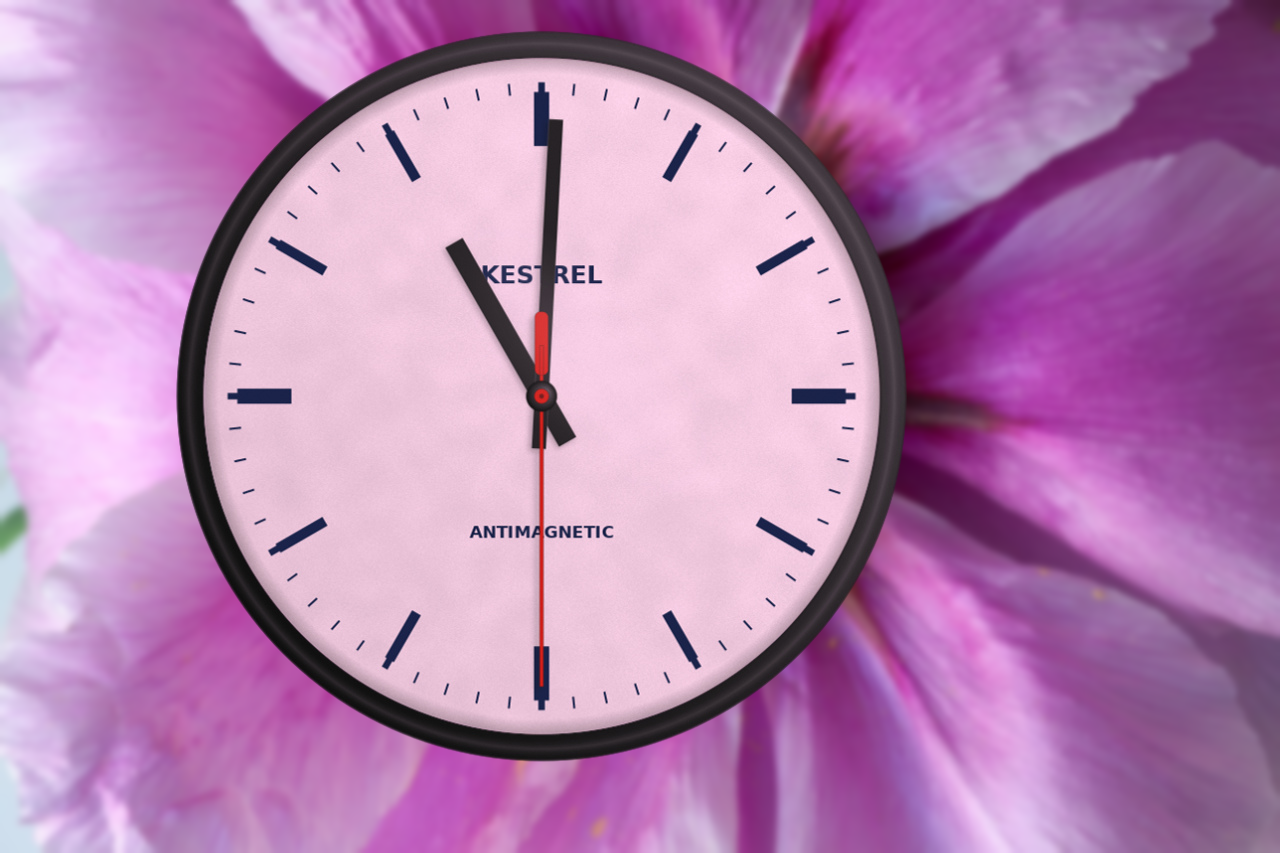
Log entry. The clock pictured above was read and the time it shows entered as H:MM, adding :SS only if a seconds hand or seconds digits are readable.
11:00:30
